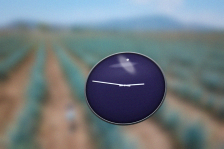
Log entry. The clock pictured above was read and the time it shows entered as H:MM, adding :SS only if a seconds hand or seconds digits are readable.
2:46
